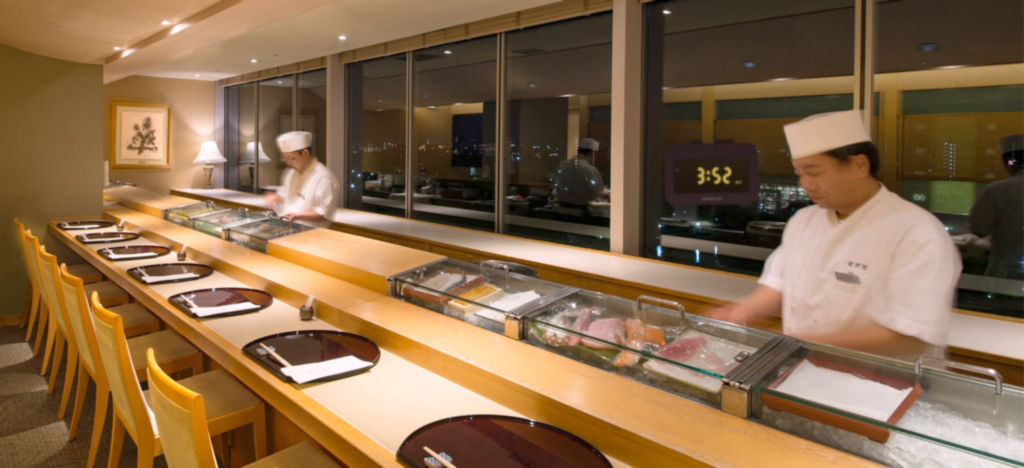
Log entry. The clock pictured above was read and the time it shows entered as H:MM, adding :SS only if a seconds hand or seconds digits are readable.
3:52
